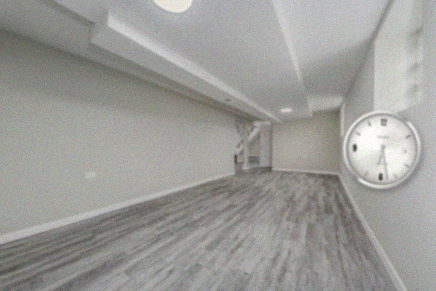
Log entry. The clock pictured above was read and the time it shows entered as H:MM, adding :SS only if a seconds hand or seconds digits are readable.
6:28
